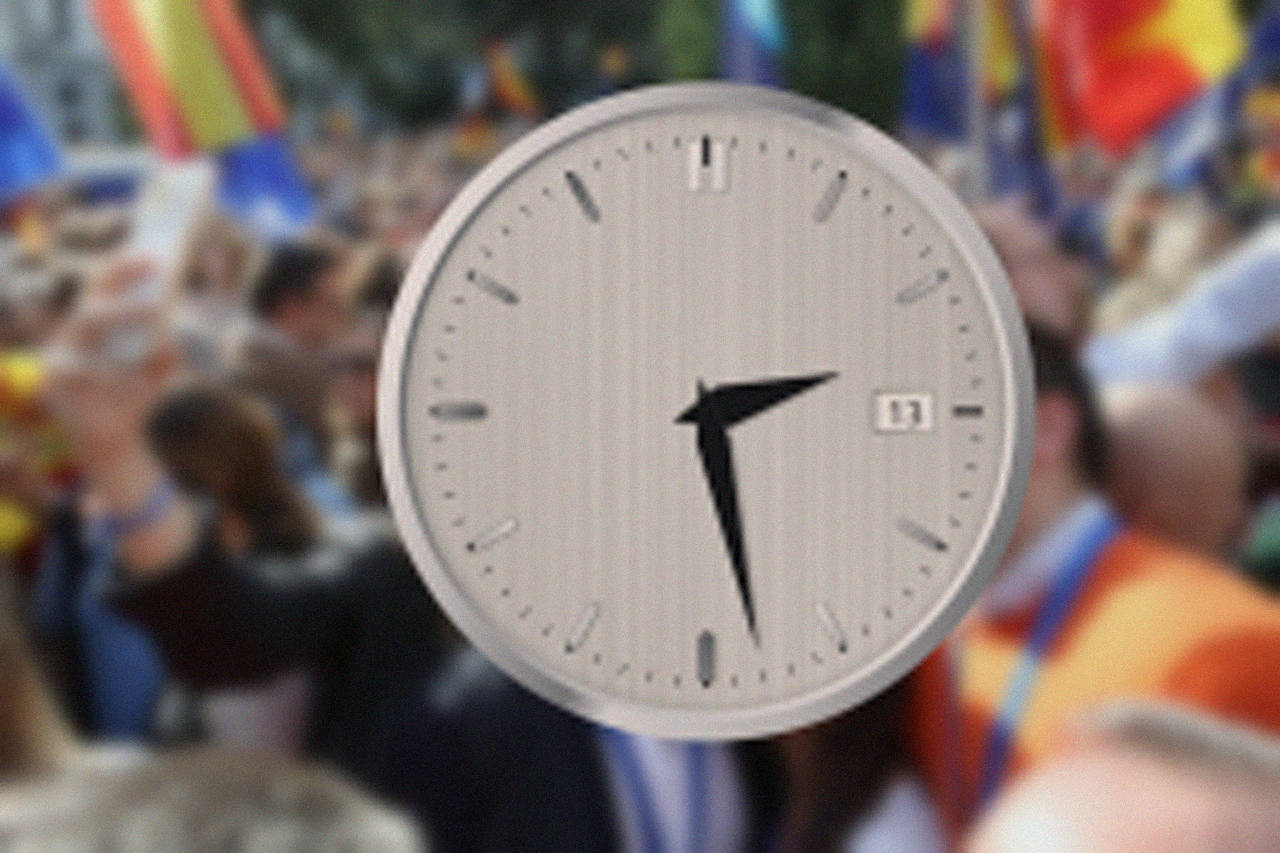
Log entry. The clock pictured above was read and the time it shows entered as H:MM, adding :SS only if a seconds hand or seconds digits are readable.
2:28
